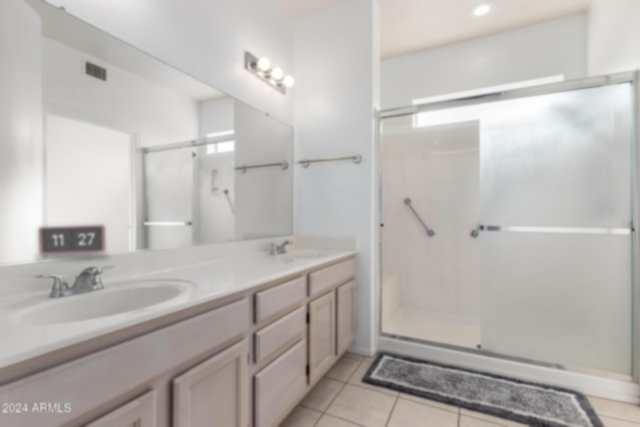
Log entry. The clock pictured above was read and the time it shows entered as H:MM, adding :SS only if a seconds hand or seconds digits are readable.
11:27
